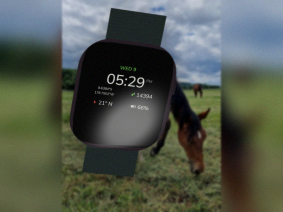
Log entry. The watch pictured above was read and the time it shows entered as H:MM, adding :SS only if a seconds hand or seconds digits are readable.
5:29
